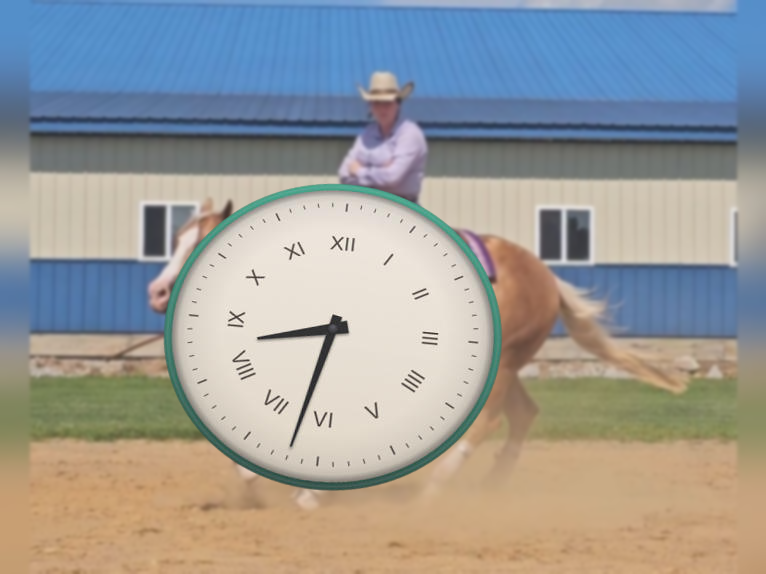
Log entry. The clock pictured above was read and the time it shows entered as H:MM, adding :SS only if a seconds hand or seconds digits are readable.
8:32
